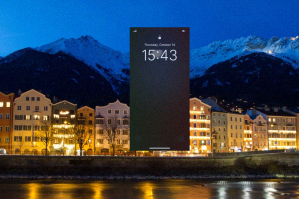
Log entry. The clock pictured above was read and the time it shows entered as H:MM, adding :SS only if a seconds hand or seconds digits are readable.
15:43
